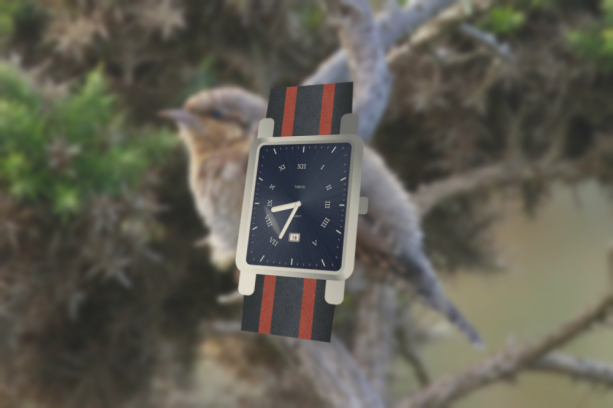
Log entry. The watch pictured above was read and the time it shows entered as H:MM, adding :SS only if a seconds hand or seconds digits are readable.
8:34
